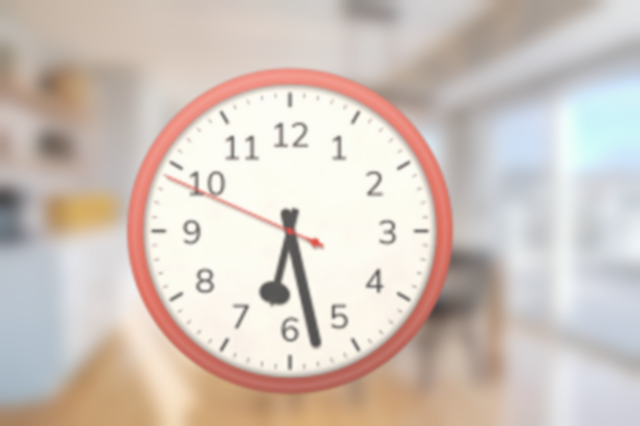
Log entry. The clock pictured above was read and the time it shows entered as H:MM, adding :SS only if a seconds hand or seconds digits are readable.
6:27:49
